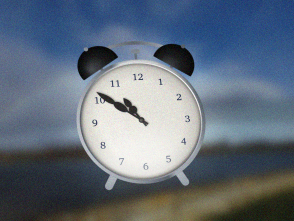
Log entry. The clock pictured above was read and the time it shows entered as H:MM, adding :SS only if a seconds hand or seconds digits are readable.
10:51
